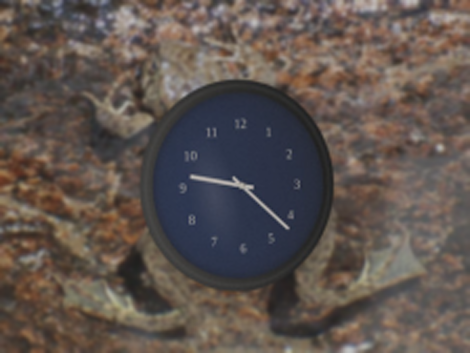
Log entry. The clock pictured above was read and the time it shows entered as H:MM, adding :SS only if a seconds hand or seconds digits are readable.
9:22
